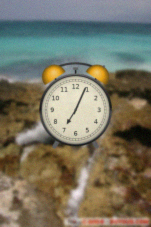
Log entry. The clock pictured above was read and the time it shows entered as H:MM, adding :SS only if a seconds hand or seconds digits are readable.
7:04
